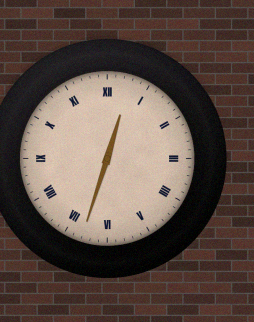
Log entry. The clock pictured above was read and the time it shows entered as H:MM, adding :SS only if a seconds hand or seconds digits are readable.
12:33
